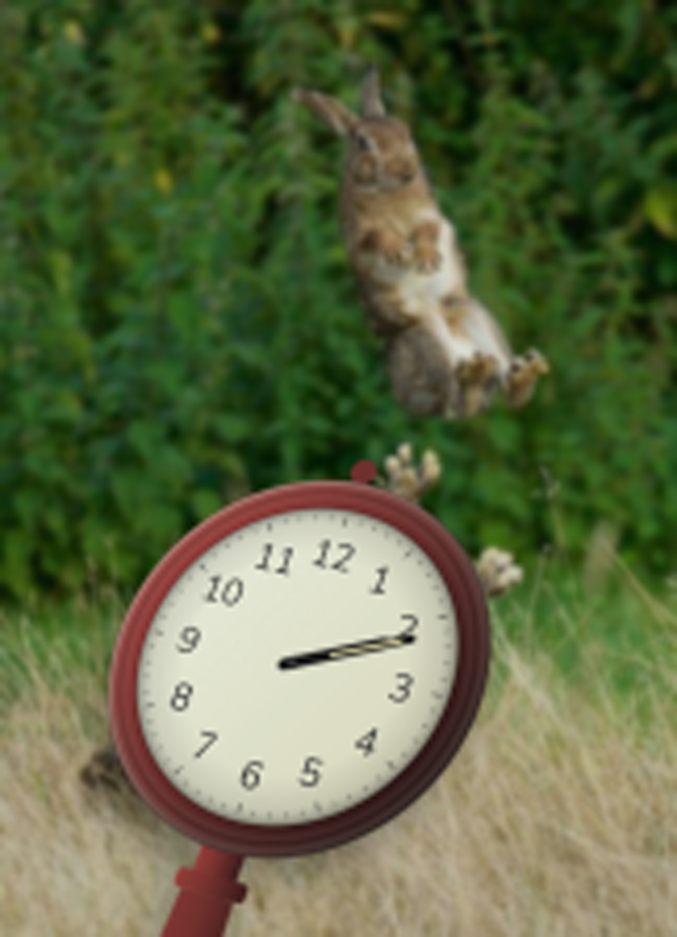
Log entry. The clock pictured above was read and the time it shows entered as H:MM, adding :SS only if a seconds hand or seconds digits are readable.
2:11
